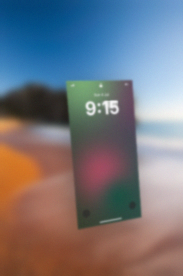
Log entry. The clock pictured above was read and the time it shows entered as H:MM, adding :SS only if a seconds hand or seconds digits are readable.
9:15
